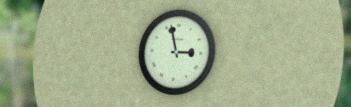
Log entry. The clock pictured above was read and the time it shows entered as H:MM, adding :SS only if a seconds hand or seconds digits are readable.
2:57
